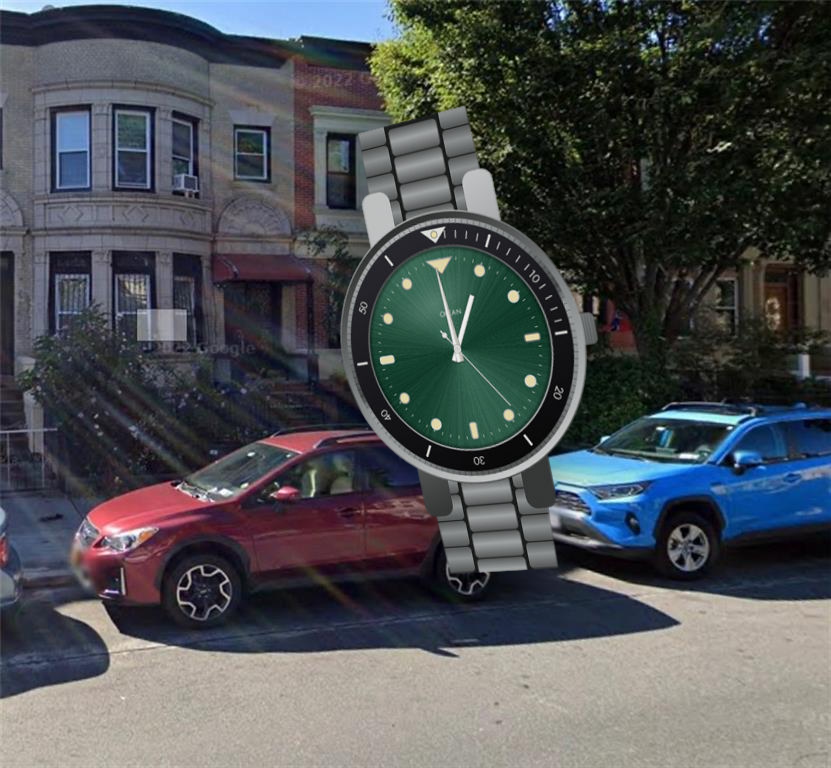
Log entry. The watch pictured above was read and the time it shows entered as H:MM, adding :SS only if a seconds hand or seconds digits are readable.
12:59:24
